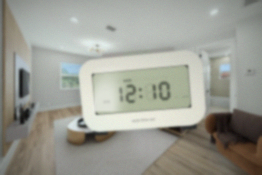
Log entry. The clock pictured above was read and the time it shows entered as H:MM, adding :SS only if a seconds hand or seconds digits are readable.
12:10
